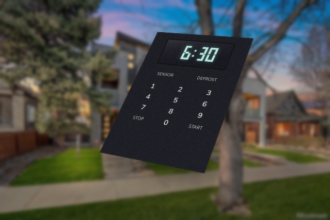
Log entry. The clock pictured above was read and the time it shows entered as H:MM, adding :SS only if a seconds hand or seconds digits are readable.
6:30
